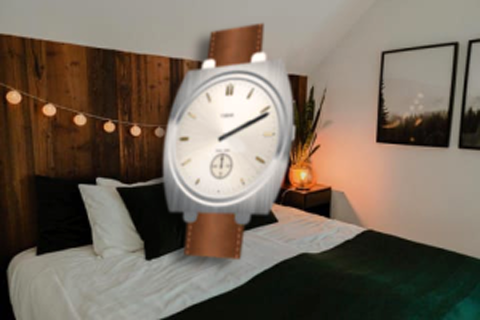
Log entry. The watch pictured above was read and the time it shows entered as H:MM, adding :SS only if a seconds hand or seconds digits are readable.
2:11
